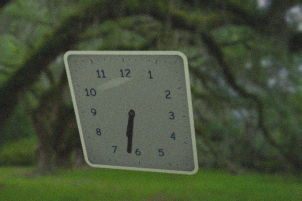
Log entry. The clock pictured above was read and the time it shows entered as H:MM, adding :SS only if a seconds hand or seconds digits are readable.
6:32
